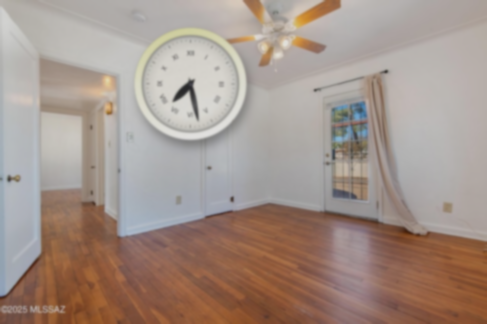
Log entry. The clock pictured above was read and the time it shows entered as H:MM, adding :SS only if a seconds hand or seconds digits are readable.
7:28
